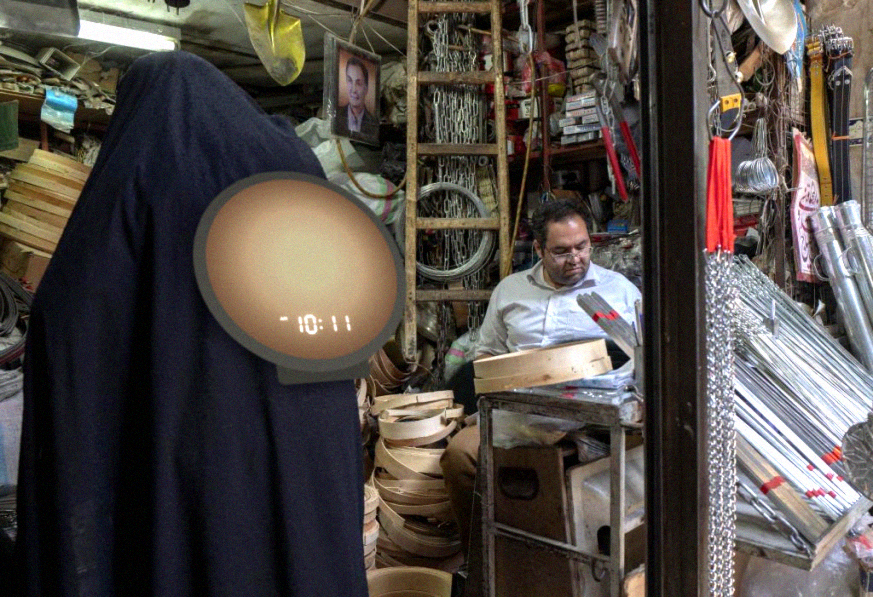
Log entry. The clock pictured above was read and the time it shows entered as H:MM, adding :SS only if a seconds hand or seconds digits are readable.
10:11
